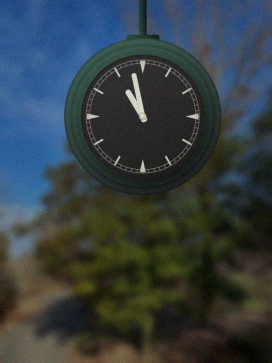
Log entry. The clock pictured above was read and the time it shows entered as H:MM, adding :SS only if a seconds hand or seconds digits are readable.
10:58
